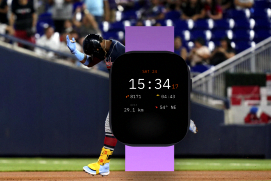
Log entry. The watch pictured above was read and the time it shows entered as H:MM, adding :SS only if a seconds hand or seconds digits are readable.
15:34
